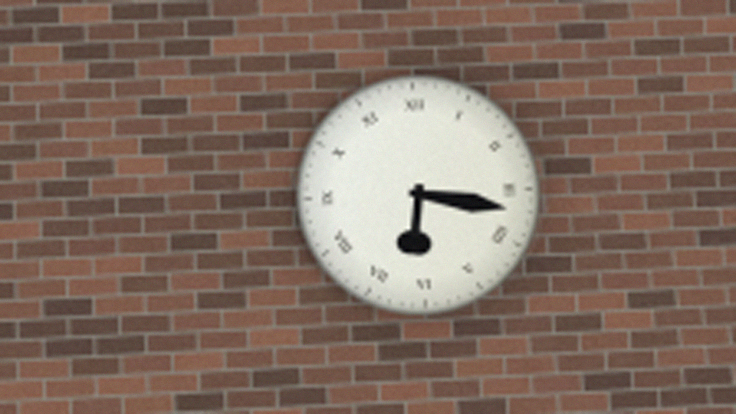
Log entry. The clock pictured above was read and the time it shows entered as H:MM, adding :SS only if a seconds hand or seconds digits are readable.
6:17
